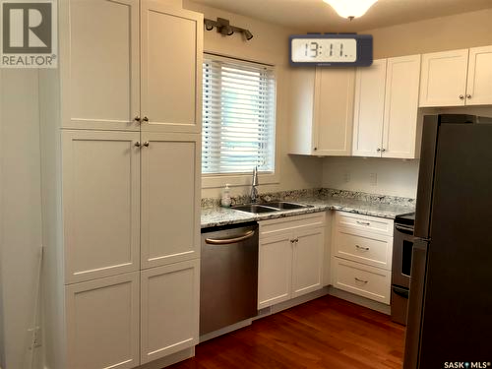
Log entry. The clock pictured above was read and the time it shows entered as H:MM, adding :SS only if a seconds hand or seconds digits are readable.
13:11
